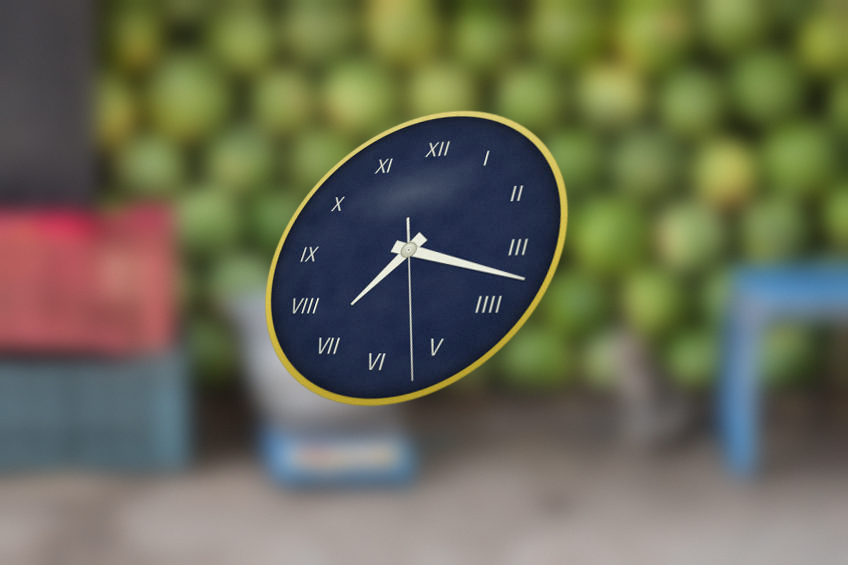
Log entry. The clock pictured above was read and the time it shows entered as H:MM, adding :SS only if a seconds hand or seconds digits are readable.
7:17:27
